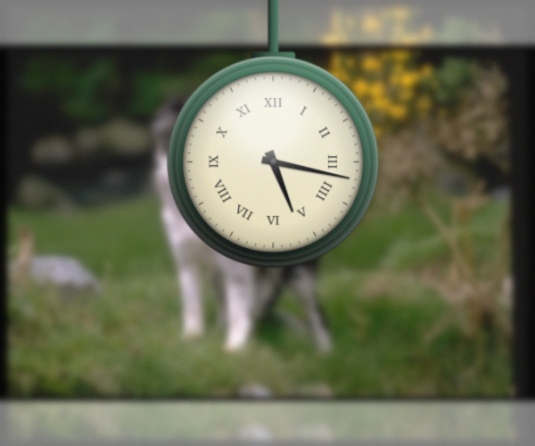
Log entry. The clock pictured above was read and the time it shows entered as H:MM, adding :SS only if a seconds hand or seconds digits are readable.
5:17
